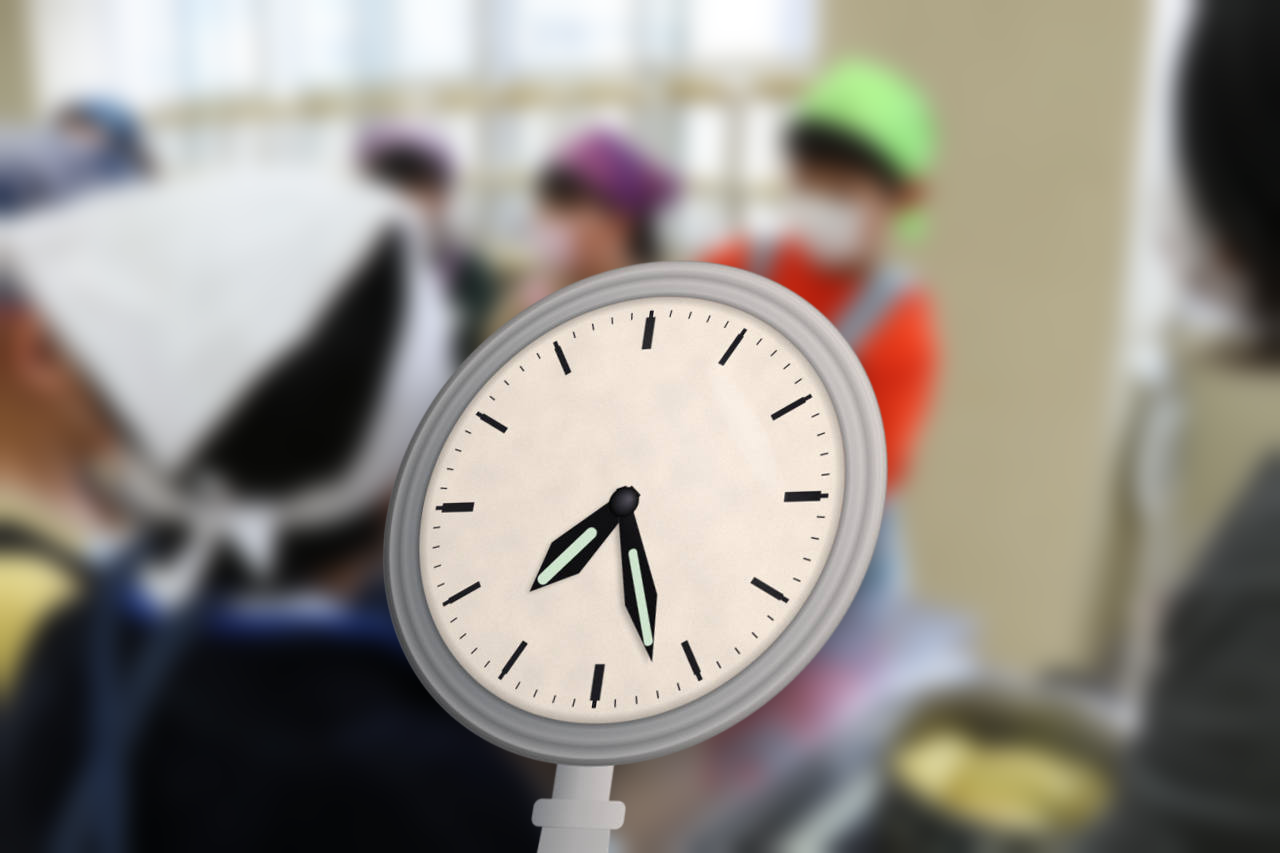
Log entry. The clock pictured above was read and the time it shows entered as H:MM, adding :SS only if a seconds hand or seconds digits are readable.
7:27
